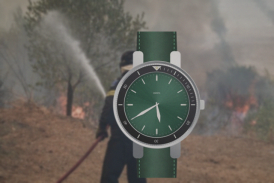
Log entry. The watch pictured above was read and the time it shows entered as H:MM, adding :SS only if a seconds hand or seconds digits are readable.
5:40
